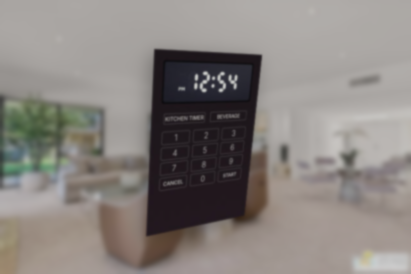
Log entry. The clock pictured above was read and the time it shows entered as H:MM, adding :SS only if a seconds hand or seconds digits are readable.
12:54
